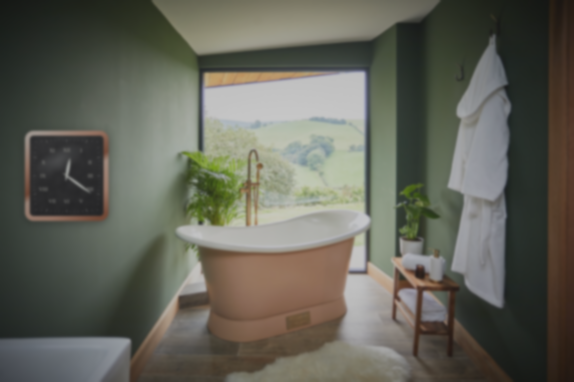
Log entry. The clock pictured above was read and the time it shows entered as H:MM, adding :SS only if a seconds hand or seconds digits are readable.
12:21
